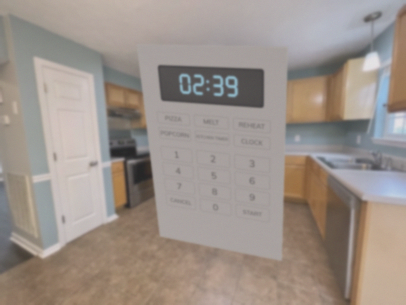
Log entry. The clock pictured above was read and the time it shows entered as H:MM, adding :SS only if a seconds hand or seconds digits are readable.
2:39
